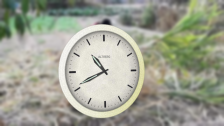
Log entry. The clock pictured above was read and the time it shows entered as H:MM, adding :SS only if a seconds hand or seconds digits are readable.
10:41
